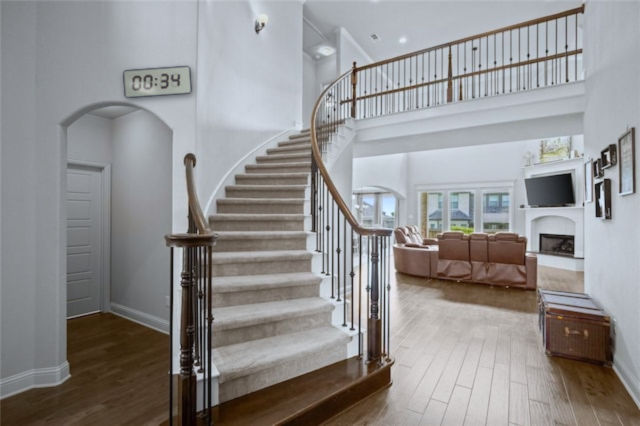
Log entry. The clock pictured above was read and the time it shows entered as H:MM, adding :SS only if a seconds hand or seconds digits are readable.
0:34
